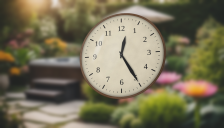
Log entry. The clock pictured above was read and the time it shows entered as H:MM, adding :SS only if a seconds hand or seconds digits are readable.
12:25
